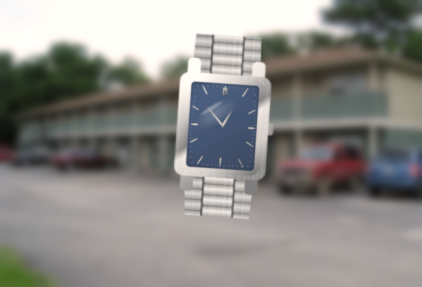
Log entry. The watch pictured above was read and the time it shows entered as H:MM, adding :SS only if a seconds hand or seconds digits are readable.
12:53
